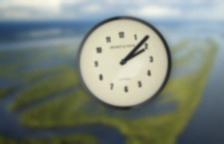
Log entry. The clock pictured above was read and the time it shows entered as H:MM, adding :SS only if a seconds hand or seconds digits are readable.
2:08
